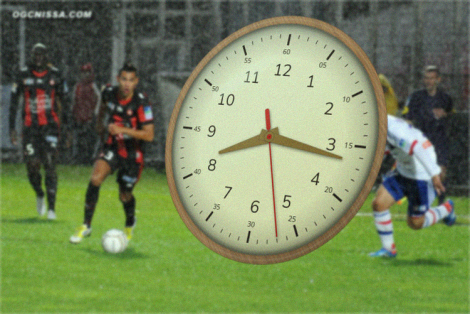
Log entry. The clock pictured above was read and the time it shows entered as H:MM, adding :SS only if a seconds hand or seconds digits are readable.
8:16:27
